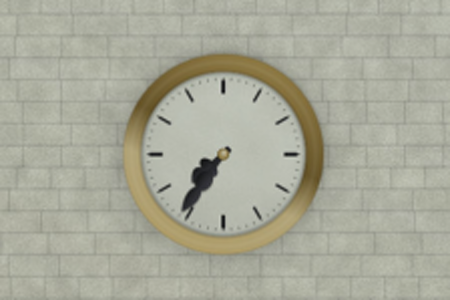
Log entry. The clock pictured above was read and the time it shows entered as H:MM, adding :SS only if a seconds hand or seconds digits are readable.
7:36
